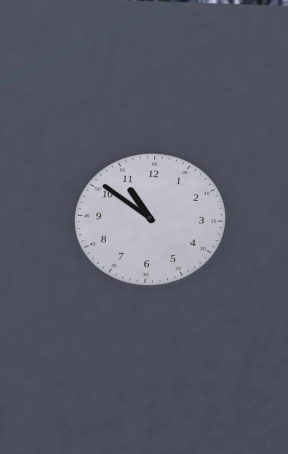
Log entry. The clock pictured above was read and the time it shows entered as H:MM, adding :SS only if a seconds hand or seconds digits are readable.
10:51
